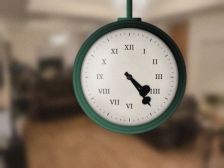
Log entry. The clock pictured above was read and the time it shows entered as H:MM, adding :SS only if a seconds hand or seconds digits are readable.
4:24
